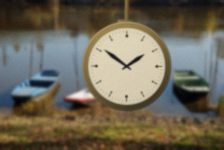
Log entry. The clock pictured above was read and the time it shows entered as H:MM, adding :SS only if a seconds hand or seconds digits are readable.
1:51
